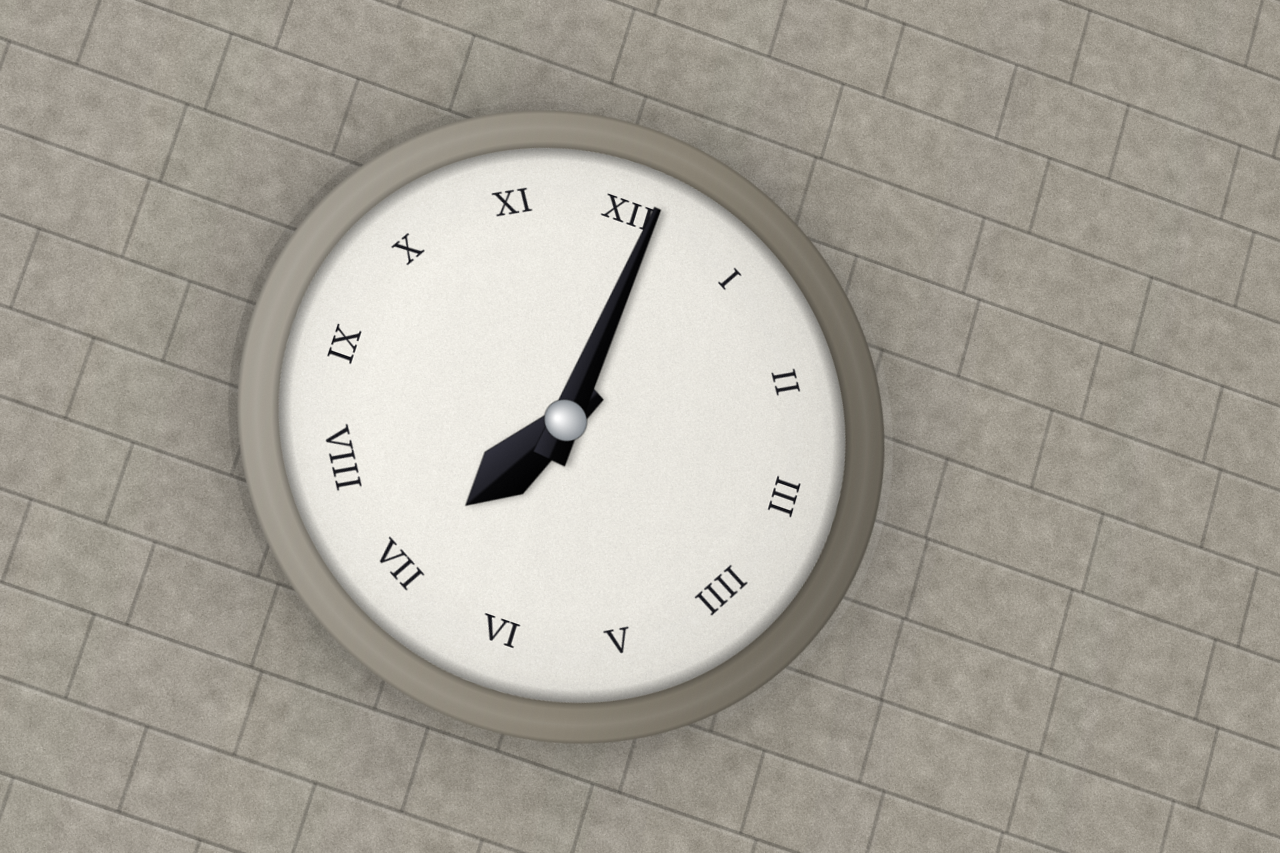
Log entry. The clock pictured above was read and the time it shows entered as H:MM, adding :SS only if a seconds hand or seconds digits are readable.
7:01
